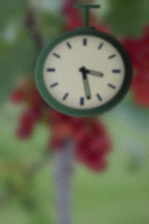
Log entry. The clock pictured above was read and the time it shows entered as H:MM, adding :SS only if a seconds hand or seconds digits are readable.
3:28
